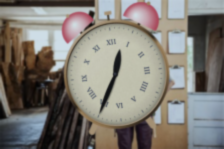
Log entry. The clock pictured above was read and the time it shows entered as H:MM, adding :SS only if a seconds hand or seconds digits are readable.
12:35
